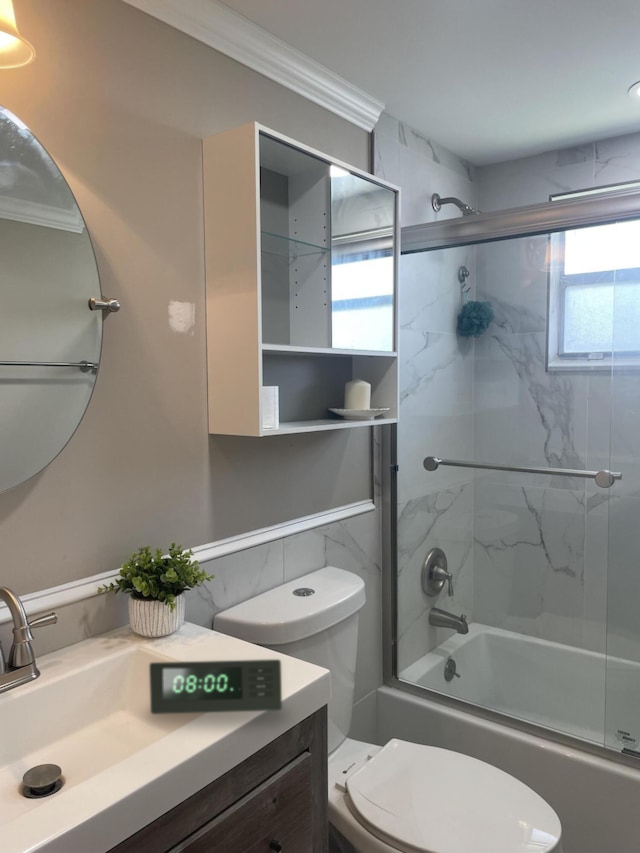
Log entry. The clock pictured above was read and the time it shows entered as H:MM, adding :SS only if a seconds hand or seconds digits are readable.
8:00
